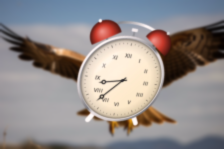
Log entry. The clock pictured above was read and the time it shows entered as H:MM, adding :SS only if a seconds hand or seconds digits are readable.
8:37
